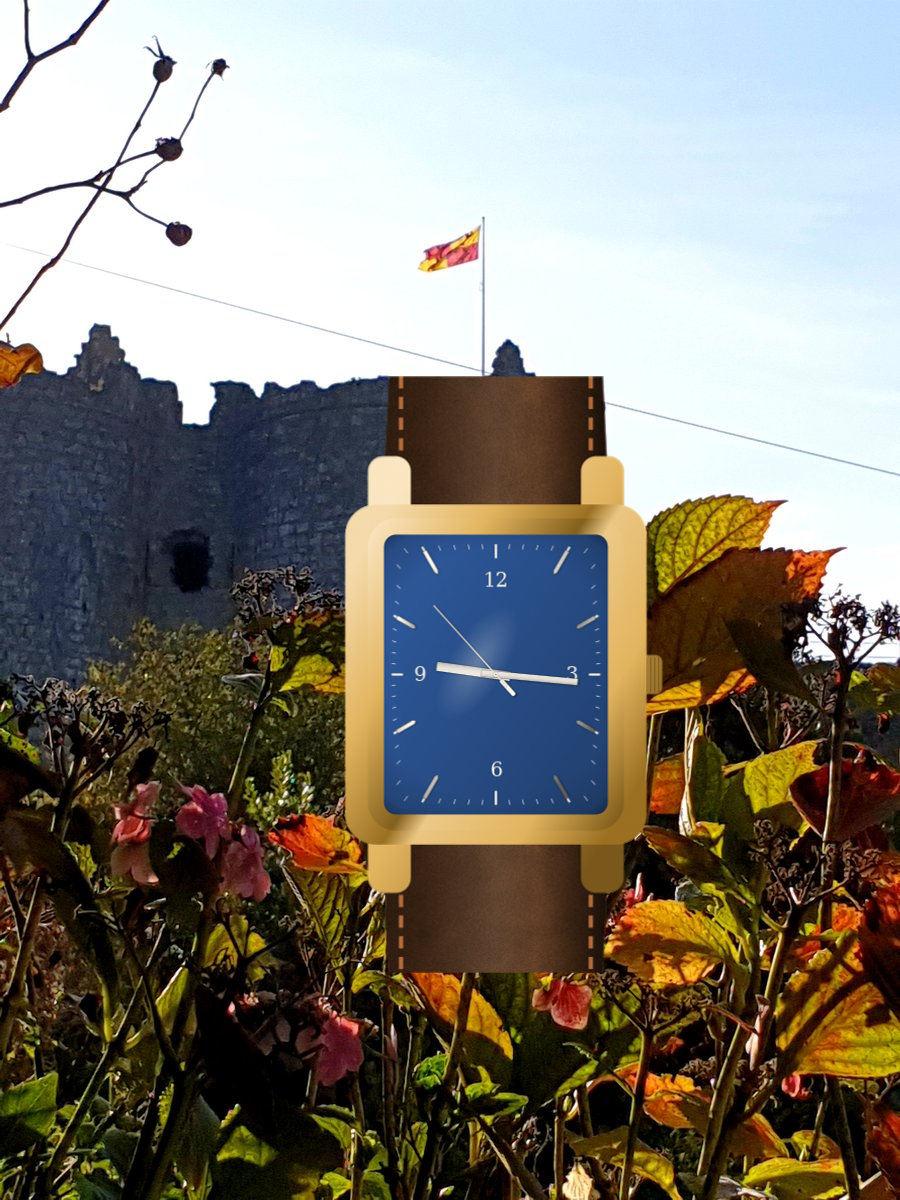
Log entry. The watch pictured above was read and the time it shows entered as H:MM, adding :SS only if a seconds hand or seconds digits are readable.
9:15:53
